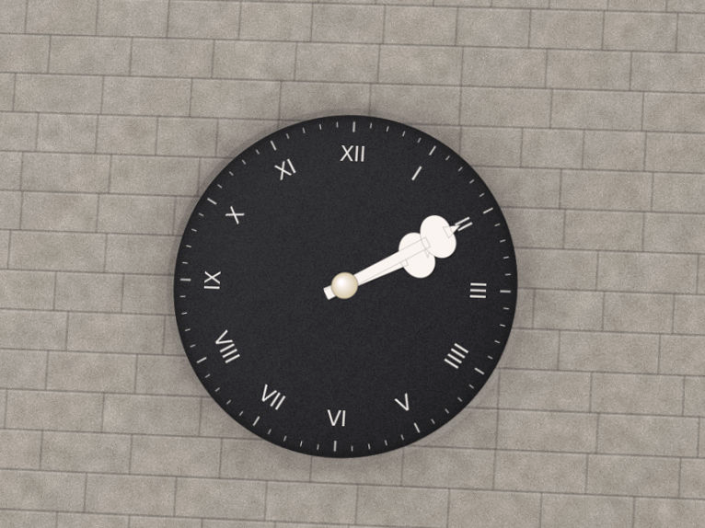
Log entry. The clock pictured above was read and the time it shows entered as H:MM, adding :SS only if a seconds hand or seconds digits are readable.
2:10
